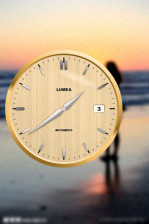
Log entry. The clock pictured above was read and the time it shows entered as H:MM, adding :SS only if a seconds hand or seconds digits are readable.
1:39
